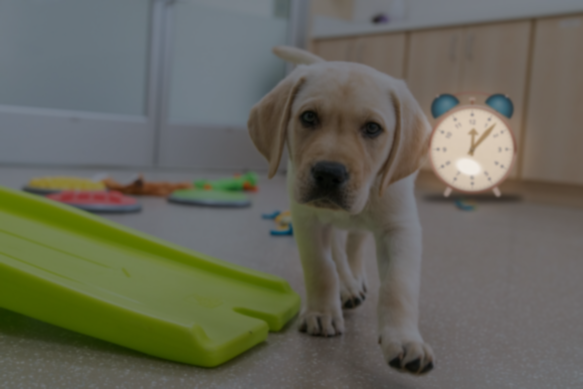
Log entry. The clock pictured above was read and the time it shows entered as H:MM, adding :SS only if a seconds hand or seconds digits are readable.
12:07
